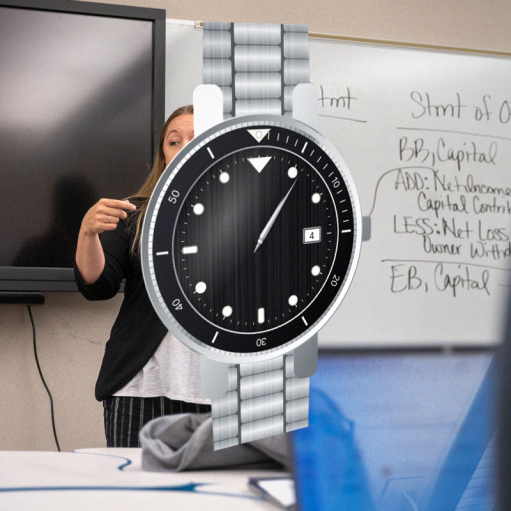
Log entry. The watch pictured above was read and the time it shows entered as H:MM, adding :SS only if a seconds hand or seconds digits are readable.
1:06
